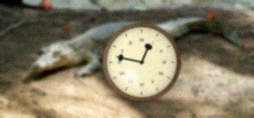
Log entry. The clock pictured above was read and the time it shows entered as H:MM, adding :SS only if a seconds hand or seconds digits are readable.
12:47
